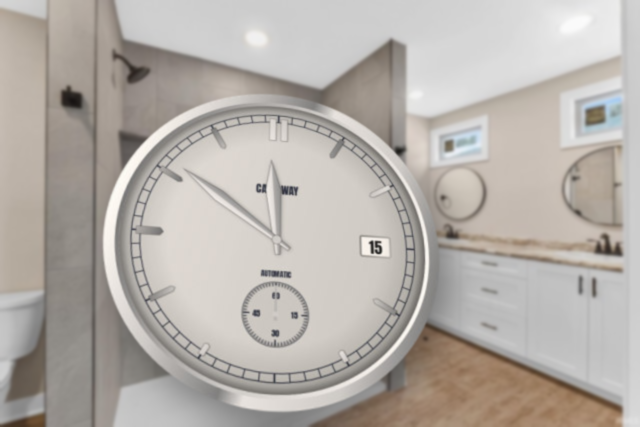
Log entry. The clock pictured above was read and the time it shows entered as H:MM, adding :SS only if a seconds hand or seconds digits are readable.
11:51
